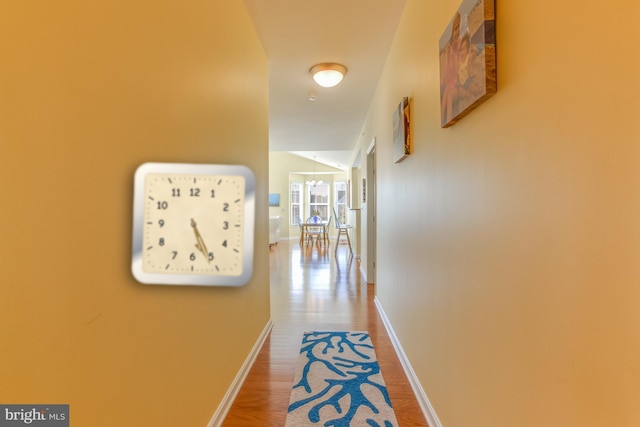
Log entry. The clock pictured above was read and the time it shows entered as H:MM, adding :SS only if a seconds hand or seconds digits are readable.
5:26
